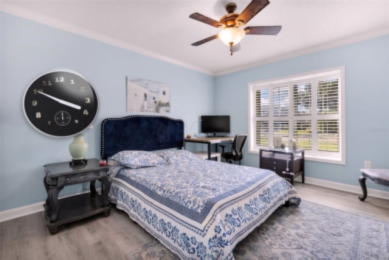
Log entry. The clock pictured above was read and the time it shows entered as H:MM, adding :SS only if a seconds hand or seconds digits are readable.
3:50
